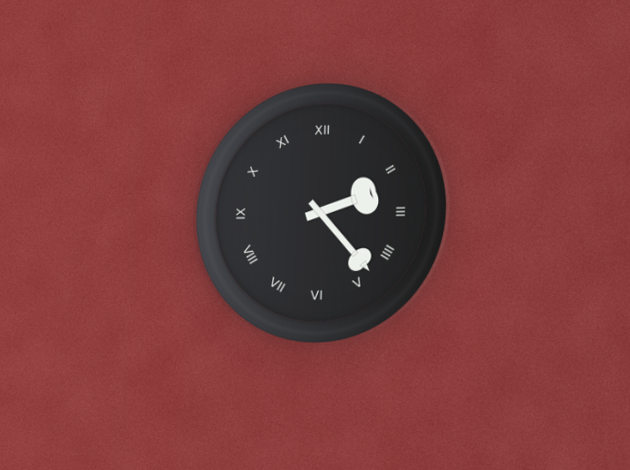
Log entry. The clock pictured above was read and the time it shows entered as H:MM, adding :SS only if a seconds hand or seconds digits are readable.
2:23
